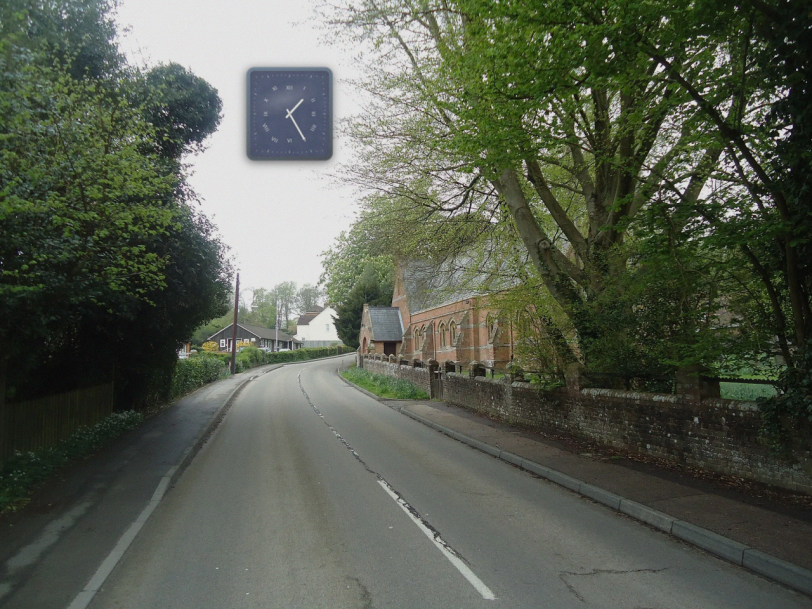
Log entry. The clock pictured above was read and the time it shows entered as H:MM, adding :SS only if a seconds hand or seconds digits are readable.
1:25
